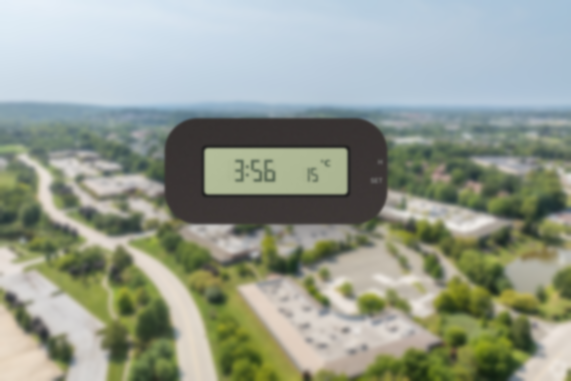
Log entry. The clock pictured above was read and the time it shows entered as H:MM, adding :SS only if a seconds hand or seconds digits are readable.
3:56
